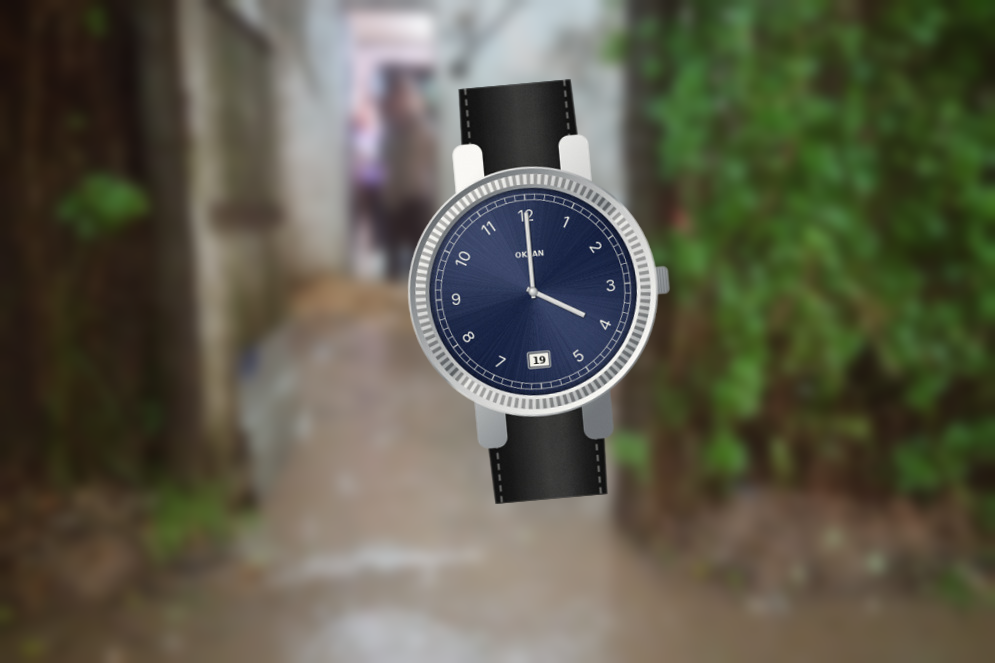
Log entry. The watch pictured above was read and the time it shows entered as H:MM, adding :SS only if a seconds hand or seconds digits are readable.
4:00
